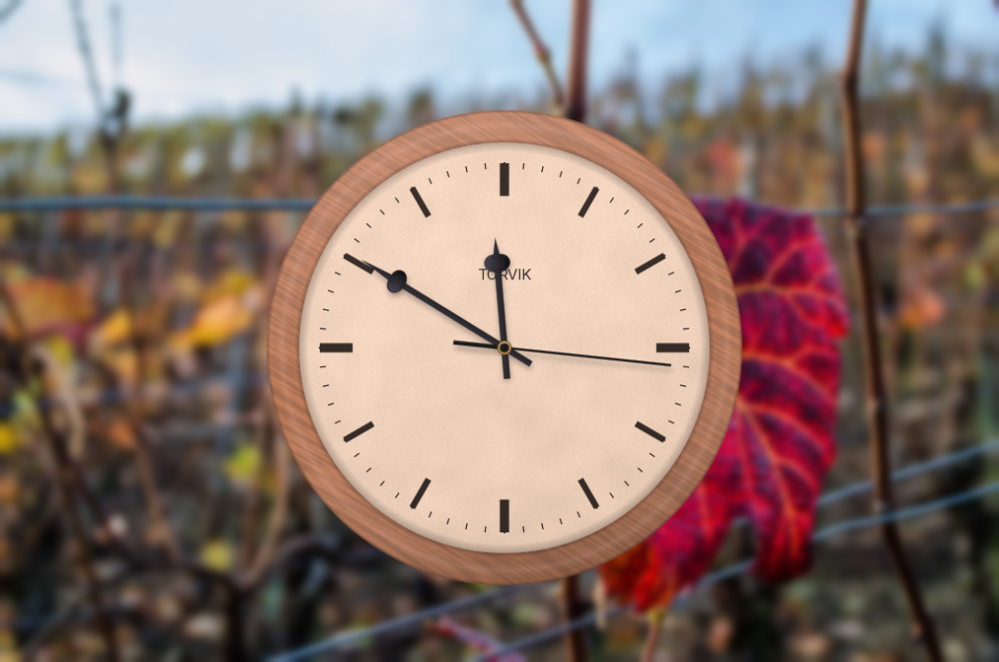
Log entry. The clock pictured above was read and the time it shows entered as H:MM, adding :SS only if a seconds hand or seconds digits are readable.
11:50:16
